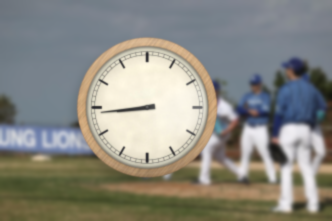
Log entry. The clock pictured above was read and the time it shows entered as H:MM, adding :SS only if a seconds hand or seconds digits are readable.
8:44
